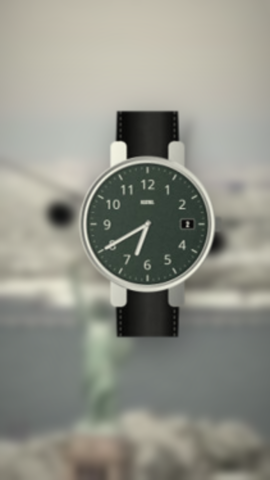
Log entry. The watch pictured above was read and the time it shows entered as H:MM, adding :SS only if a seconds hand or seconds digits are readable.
6:40
